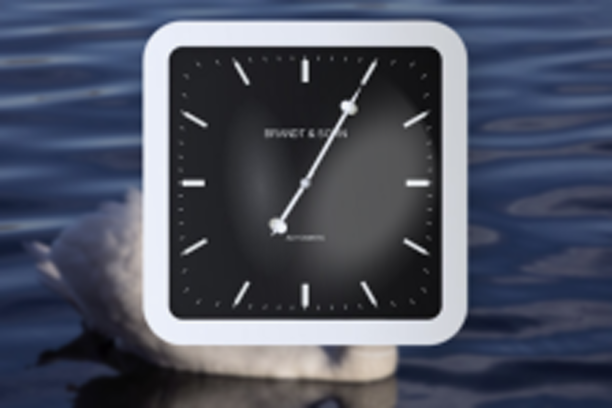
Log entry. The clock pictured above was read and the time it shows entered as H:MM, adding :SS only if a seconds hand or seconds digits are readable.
7:05
